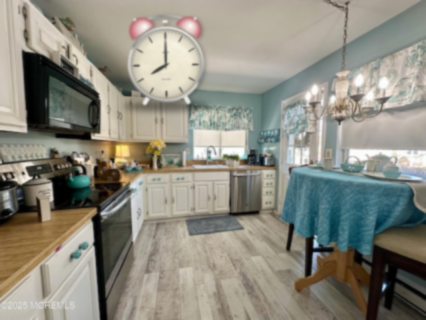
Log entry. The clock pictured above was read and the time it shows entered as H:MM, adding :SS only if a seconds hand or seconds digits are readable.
8:00
